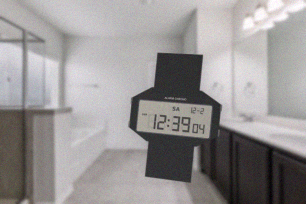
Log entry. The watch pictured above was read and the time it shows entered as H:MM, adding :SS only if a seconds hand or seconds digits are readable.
12:39:04
